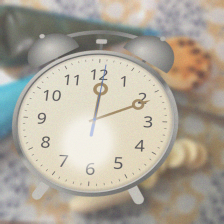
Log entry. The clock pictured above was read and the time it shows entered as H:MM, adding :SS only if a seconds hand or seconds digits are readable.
12:11:01
